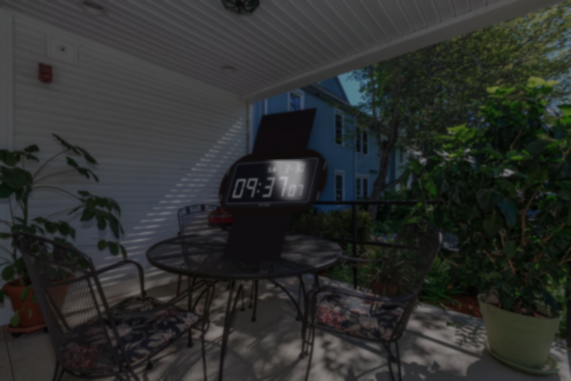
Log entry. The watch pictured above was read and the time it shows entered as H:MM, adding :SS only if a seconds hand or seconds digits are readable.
9:37
